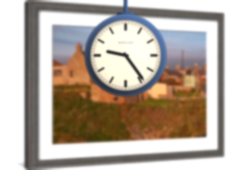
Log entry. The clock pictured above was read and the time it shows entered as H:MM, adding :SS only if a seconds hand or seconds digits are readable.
9:24
